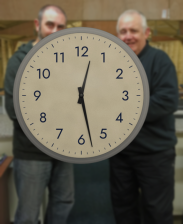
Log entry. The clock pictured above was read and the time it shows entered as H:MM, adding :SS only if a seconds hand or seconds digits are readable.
12:28
